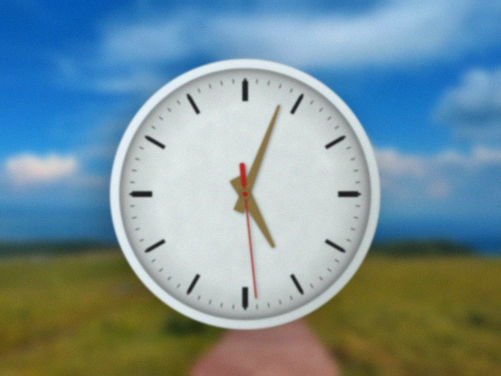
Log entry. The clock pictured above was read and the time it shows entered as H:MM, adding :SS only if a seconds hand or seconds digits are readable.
5:03:29
